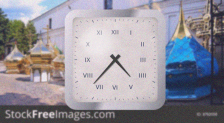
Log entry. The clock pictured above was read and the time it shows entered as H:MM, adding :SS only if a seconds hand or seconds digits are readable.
4:37
